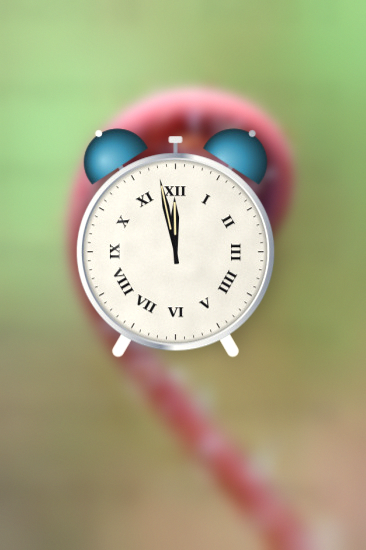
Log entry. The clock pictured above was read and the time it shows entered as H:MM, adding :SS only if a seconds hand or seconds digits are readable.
11:58
